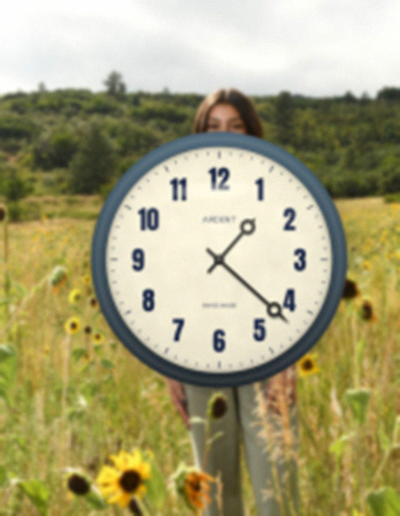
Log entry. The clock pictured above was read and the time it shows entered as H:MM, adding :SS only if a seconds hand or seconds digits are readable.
1:22
